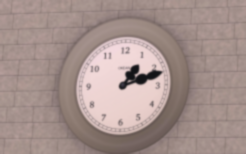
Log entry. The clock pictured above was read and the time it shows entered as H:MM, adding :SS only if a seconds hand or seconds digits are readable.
1:12
